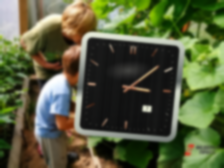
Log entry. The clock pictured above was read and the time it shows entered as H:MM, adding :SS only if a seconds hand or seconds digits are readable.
3:08
